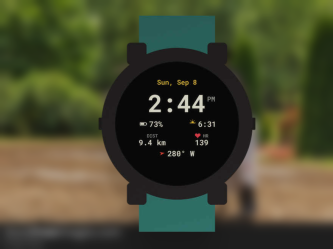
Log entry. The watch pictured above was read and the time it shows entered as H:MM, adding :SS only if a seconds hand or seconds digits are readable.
2:44
